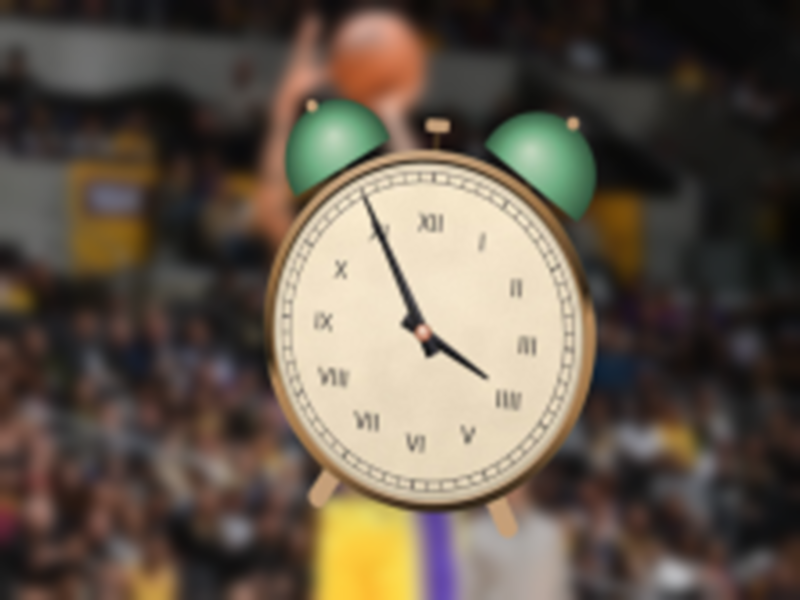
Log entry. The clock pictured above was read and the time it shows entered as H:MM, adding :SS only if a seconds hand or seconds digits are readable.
3:55
